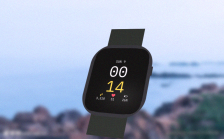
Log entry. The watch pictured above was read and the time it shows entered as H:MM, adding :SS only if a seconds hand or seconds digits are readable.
0:14
